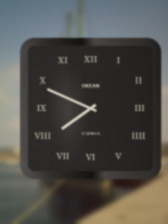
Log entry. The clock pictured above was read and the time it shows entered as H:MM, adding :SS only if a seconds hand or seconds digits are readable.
7:49
